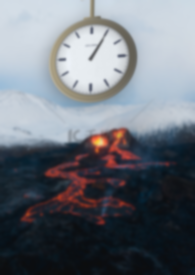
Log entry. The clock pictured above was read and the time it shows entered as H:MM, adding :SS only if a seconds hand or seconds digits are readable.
1:05
